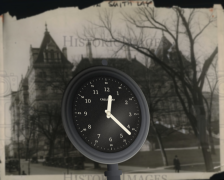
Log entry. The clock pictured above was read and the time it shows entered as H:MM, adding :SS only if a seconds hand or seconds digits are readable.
12:22
